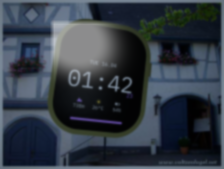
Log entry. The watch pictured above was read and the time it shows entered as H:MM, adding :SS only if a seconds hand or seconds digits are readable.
1:42
